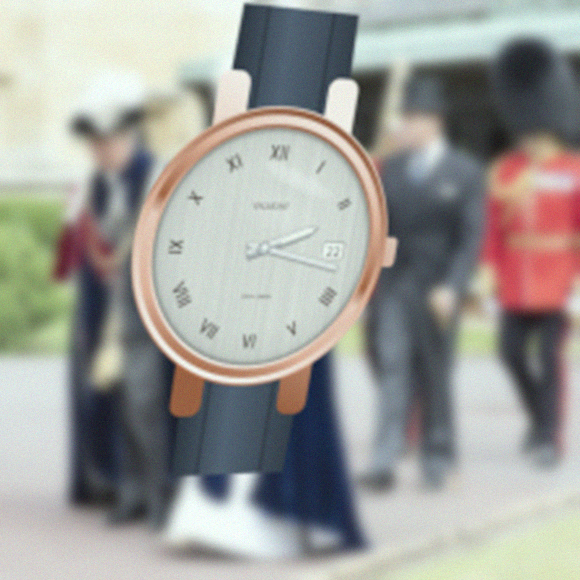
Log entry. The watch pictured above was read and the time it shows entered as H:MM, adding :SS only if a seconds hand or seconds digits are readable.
2:17
